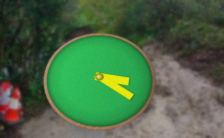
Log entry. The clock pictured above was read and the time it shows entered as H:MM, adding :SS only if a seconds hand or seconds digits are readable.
3:21
